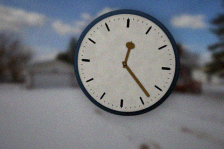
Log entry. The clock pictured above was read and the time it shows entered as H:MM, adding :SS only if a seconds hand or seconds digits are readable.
12:23
